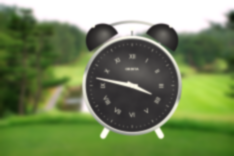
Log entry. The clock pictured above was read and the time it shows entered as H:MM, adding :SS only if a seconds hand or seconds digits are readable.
3:47
